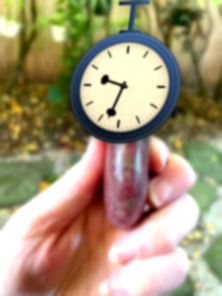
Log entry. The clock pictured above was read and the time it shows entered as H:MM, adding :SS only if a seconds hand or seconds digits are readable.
9:33
